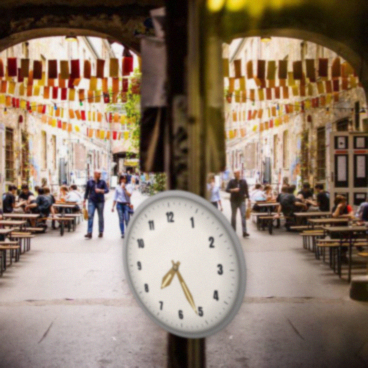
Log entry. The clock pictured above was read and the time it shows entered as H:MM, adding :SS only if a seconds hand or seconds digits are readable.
7:26
